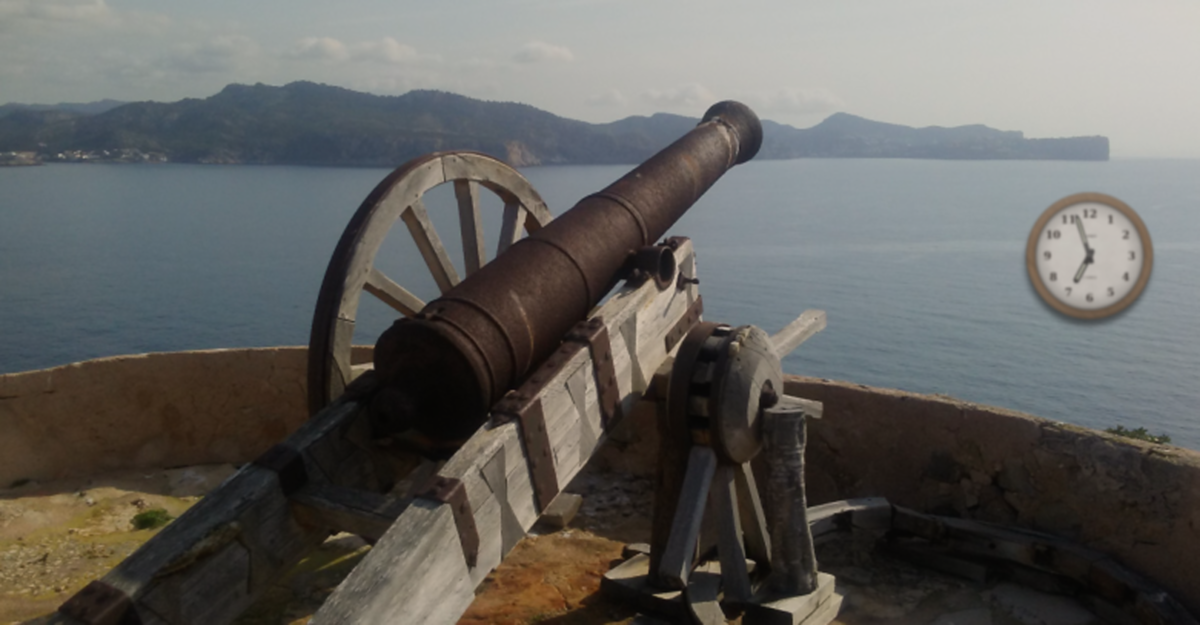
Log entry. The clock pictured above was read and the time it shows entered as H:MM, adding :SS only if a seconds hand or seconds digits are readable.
6:57
